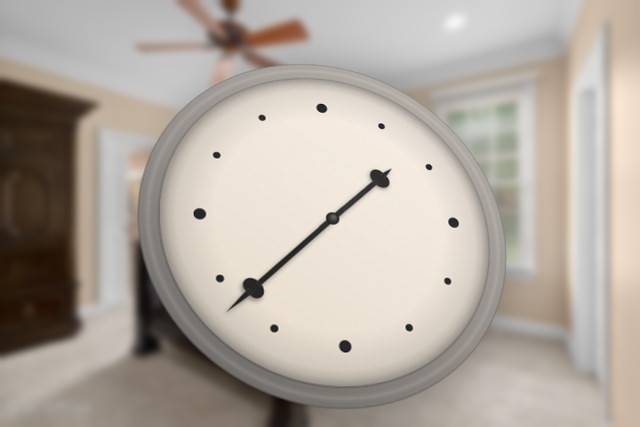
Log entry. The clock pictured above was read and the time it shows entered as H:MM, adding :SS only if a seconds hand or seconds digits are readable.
1:38
